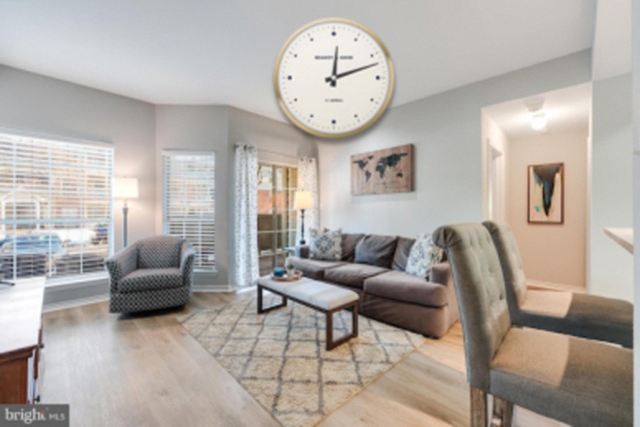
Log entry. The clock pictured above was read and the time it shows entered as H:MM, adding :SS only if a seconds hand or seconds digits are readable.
12:12
